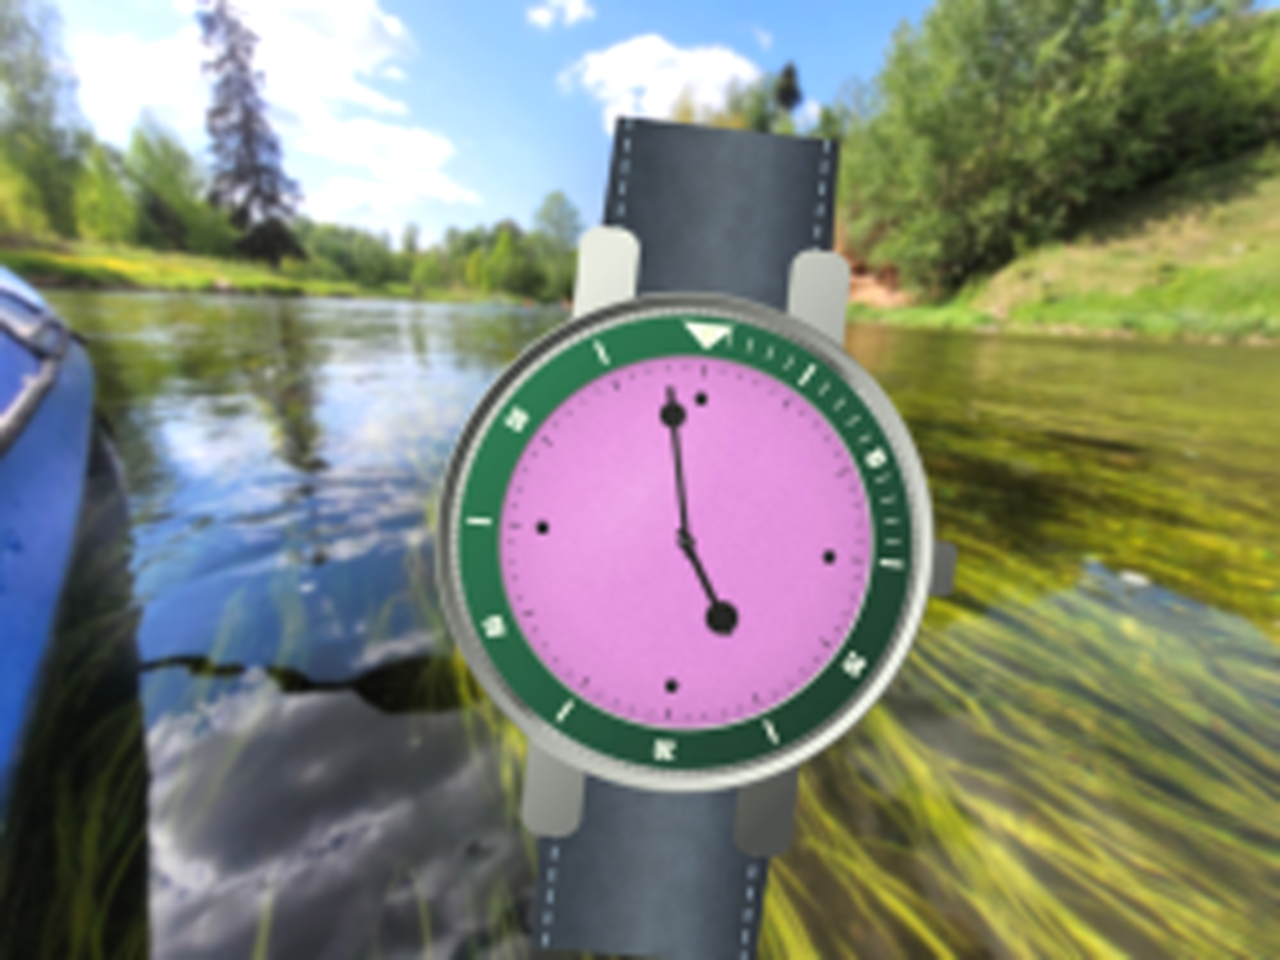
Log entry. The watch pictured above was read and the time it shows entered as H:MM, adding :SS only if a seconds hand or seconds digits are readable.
4:58
